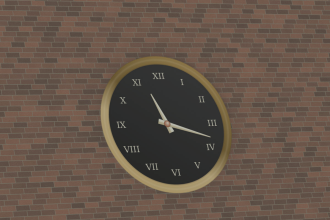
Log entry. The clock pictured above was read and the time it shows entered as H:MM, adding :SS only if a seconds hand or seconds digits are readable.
11:18
